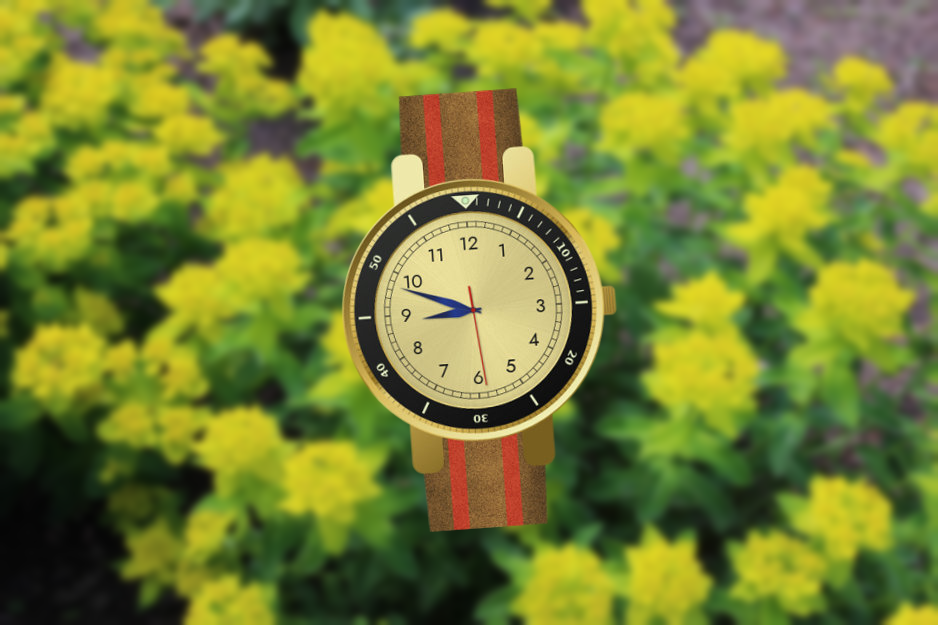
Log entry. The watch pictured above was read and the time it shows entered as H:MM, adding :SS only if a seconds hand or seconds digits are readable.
8:48:29
